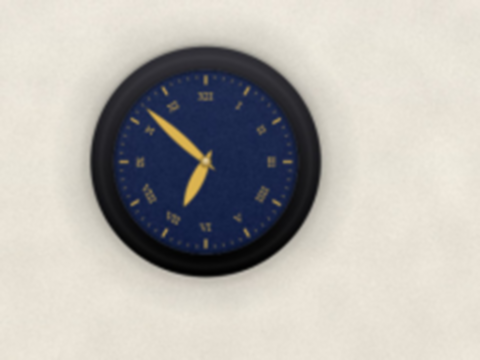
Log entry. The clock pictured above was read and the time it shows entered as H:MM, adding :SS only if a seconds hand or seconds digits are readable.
6:52
